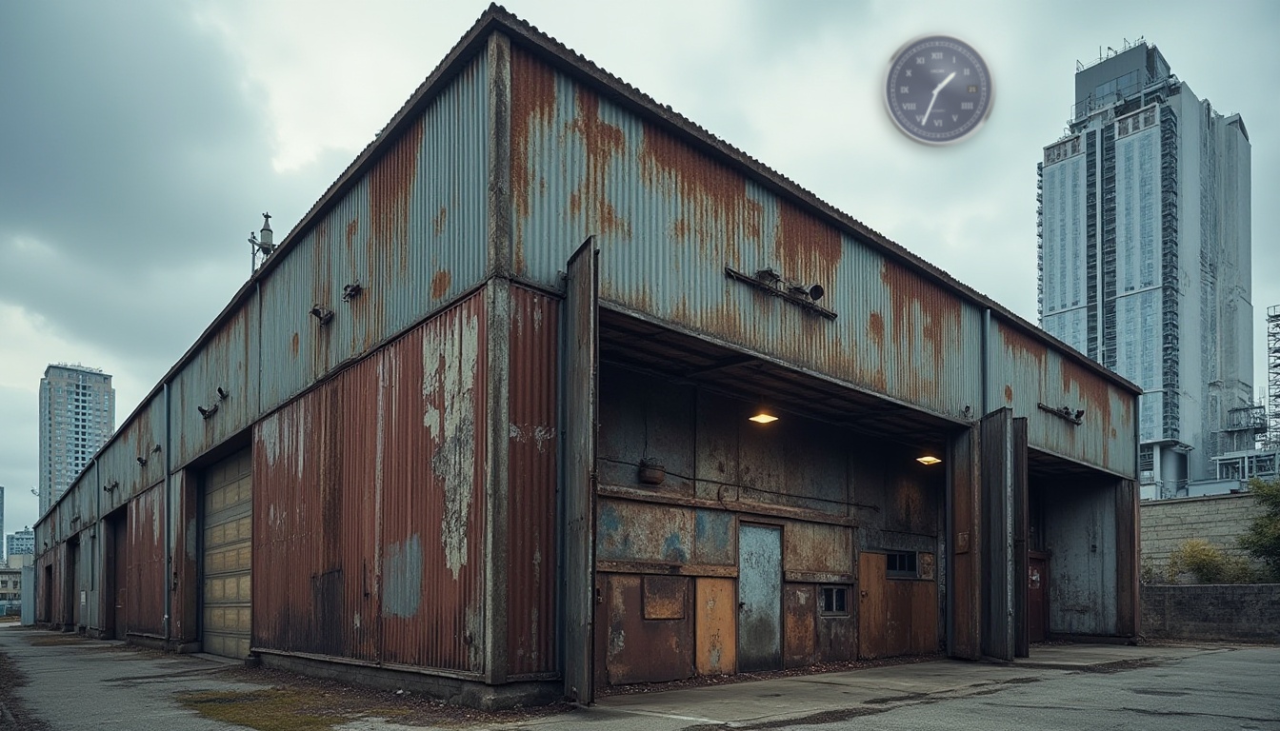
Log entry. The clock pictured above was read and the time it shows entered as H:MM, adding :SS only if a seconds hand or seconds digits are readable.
1:34
